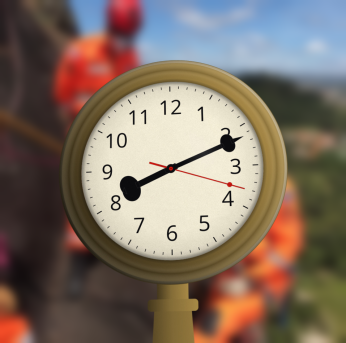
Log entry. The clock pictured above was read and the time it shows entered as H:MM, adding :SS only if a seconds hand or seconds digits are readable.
8:11:18
